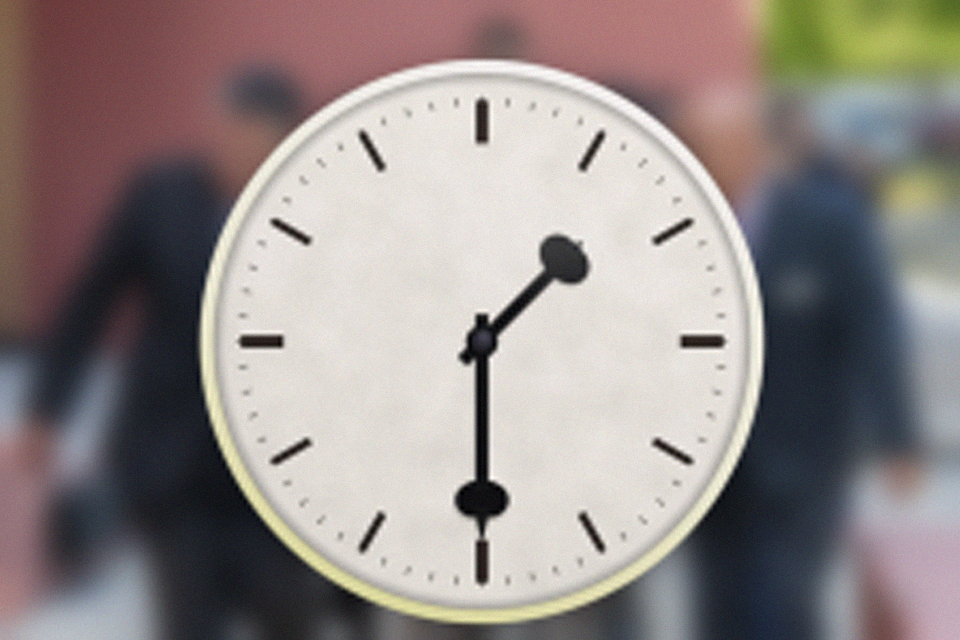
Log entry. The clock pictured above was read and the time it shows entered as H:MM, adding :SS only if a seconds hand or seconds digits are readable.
1:30
